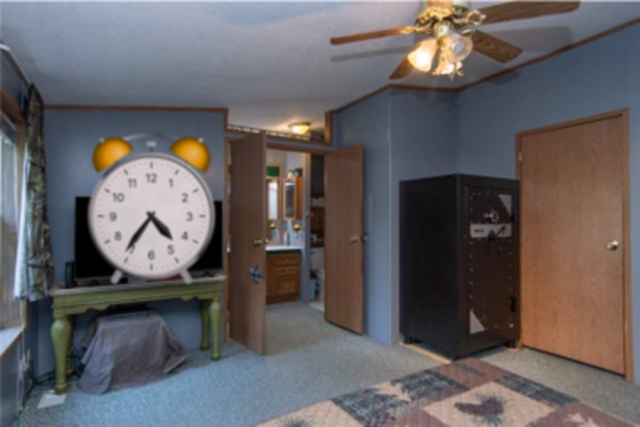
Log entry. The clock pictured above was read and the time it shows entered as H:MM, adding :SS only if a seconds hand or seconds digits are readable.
4:36
